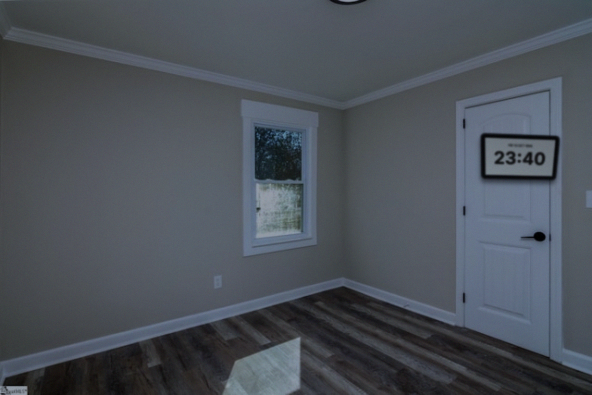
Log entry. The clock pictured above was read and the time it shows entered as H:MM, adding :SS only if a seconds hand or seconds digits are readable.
23:40
